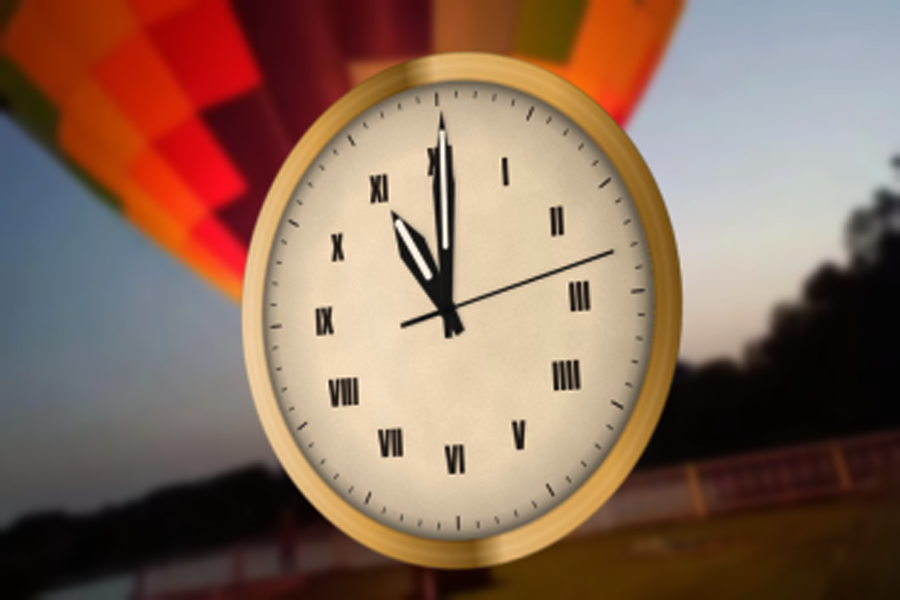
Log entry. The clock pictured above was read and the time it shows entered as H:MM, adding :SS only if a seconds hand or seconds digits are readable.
11:00:13
